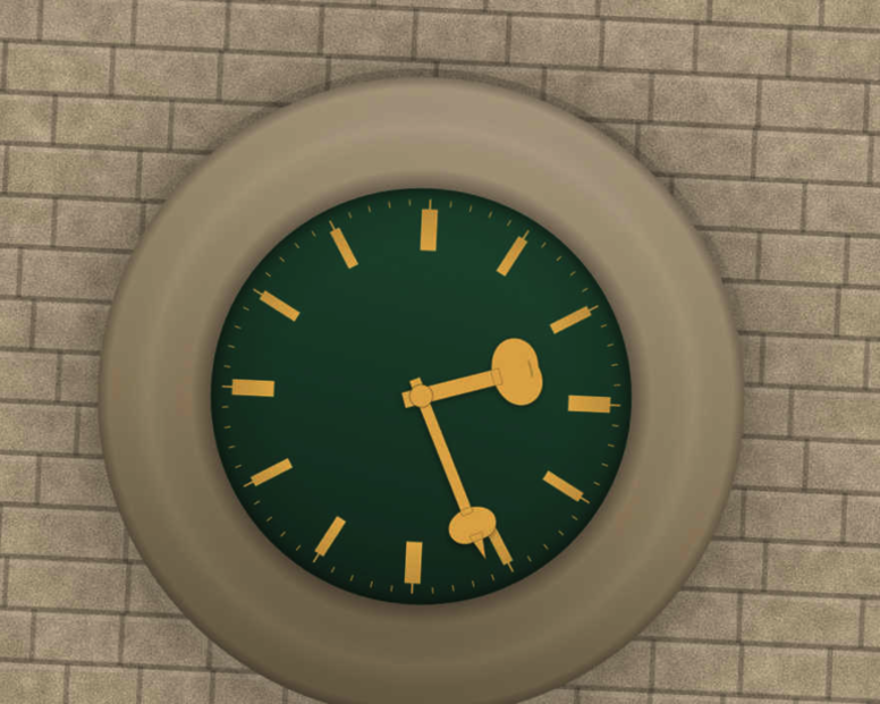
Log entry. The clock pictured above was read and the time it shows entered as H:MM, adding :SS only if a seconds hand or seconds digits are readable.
2:26
